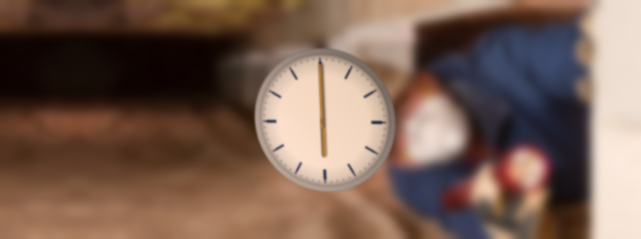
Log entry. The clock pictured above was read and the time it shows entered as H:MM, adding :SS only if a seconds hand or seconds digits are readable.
6:00
